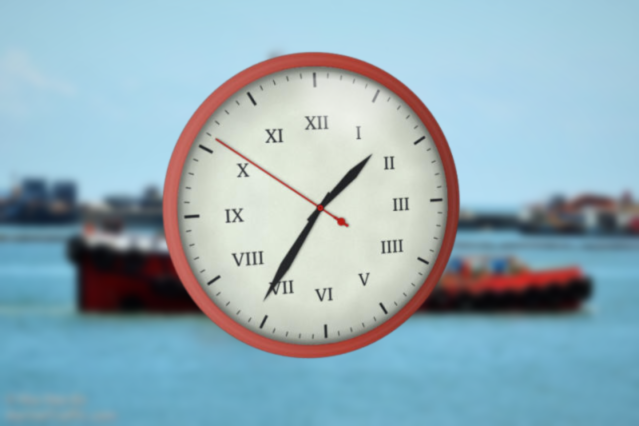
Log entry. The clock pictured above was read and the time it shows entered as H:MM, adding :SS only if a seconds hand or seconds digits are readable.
1:35:51
